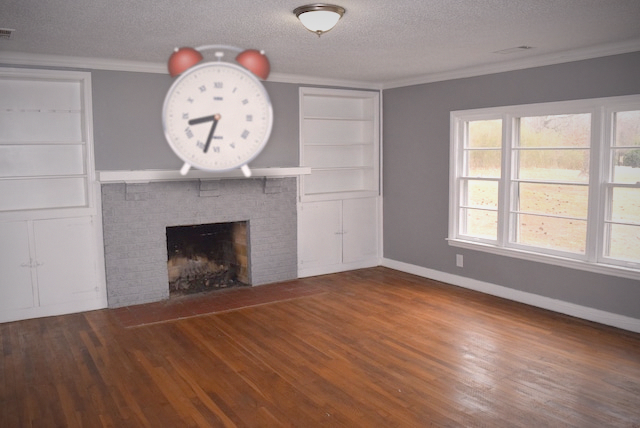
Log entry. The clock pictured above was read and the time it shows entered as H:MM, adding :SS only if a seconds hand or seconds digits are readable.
8:33
